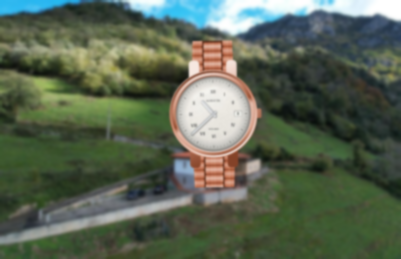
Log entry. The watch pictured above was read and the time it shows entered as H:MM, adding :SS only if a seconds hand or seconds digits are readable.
10:38
